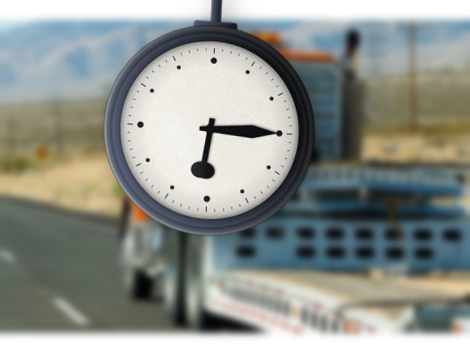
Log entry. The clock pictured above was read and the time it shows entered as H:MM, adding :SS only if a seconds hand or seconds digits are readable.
6:15
